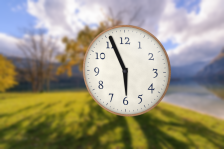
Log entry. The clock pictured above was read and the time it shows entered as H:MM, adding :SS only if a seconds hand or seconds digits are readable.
5:56
